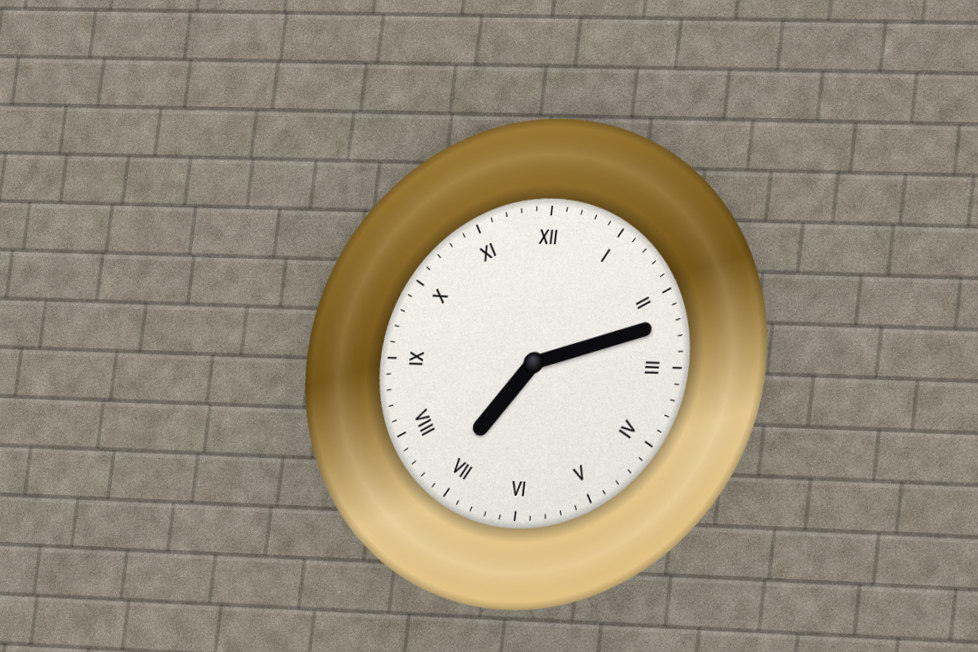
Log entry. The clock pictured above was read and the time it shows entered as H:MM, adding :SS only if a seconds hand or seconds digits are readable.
7:12
